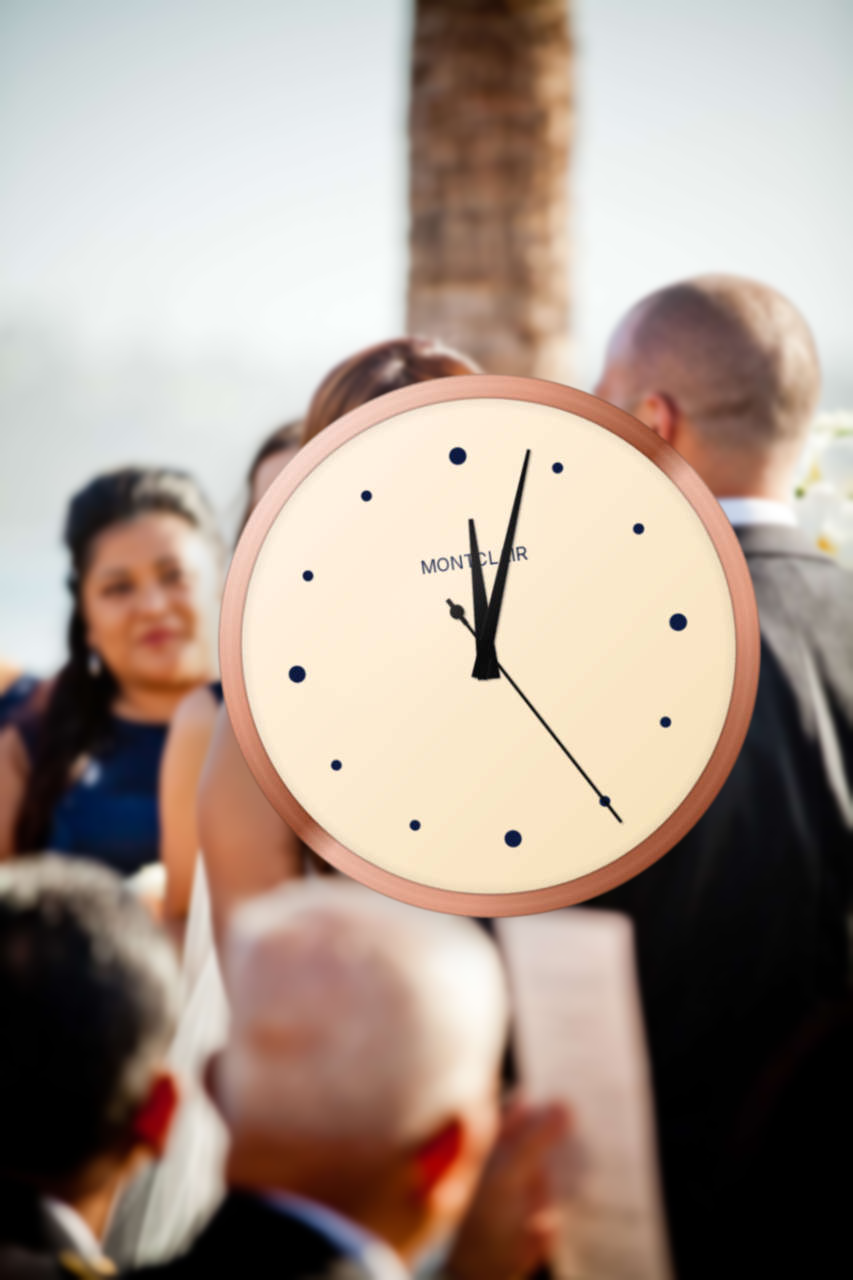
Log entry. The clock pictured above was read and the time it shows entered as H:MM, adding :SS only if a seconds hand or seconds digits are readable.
12:03:25
